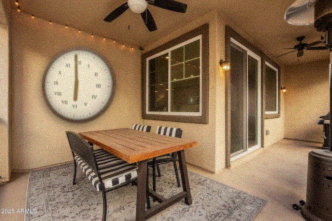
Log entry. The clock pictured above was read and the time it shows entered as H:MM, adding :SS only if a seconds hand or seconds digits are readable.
5:59
